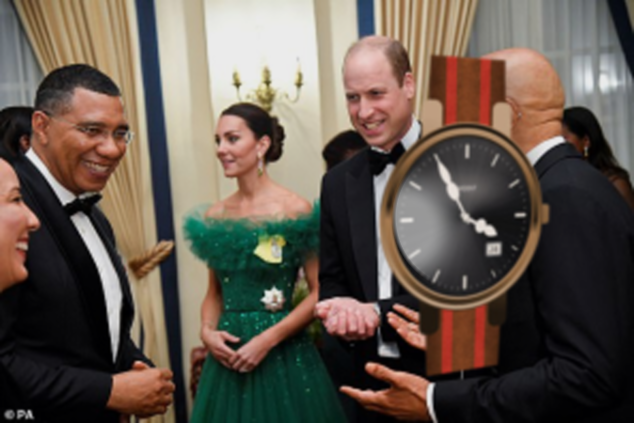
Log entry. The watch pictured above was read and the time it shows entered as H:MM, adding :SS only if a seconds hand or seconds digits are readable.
3:55
